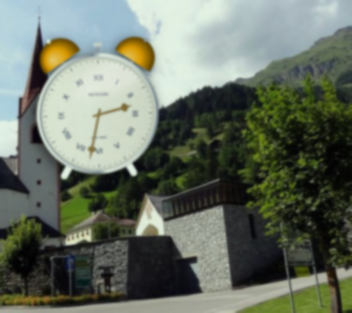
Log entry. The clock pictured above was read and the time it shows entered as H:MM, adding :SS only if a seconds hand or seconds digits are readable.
2:32
